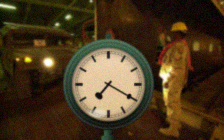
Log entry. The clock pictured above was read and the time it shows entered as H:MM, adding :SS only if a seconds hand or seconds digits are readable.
7:20
